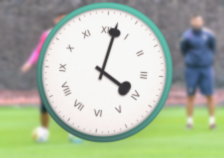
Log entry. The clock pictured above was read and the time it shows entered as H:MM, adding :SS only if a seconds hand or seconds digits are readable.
4:02
